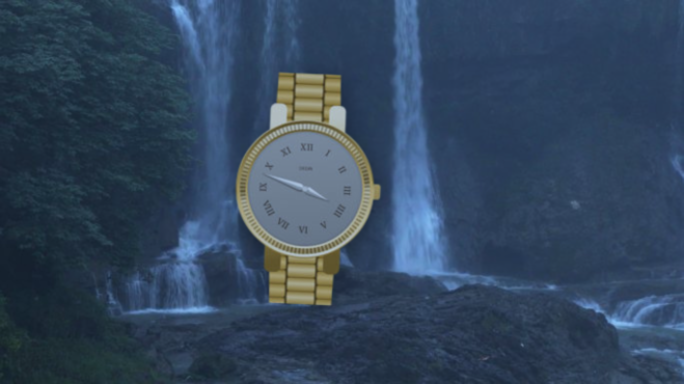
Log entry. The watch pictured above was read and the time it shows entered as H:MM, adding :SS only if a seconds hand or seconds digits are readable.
3:48
